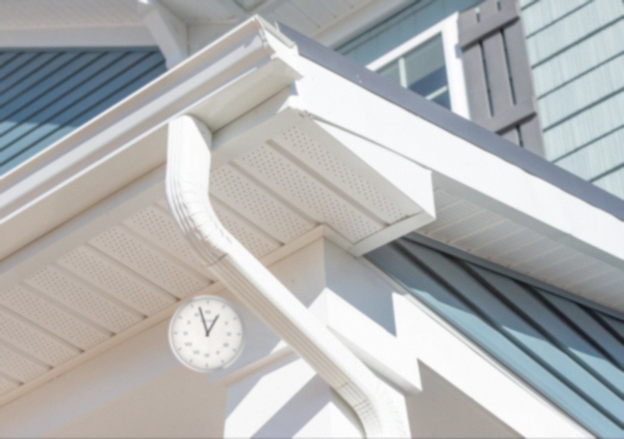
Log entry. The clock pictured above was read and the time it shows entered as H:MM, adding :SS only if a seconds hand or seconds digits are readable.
12:57
